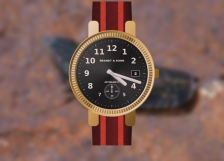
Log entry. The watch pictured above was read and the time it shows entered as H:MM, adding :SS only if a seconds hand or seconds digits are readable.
4:18
